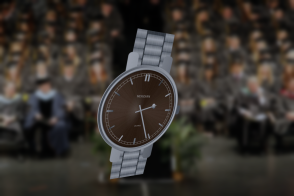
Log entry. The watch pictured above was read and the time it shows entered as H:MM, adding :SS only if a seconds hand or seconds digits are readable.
2:26
